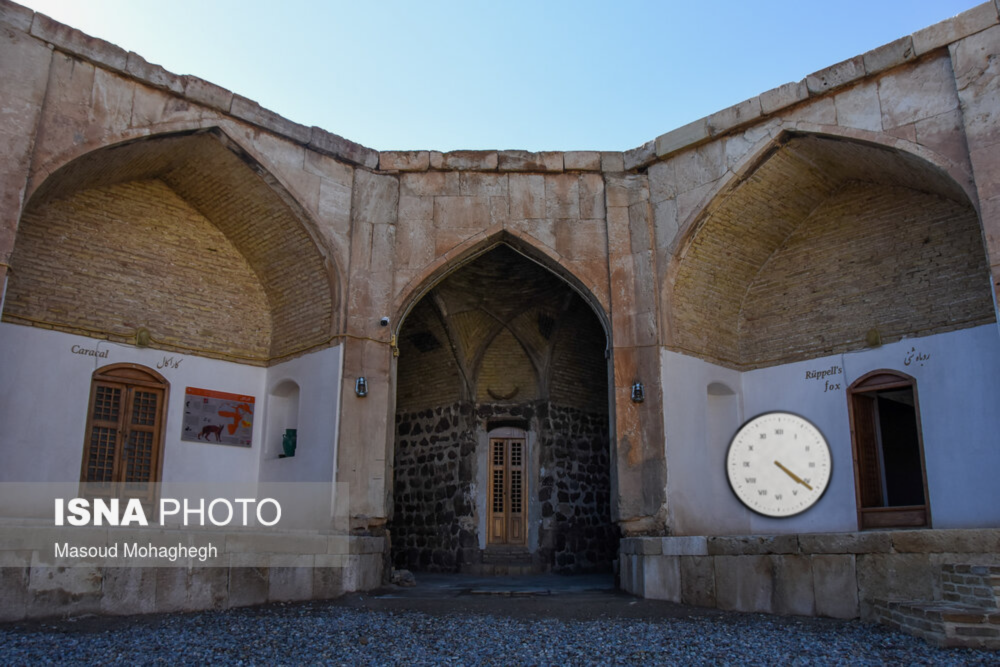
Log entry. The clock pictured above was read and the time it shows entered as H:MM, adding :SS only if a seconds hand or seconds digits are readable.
4:21
